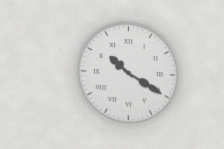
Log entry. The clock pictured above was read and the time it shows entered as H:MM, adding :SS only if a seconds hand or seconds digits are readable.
10:20
